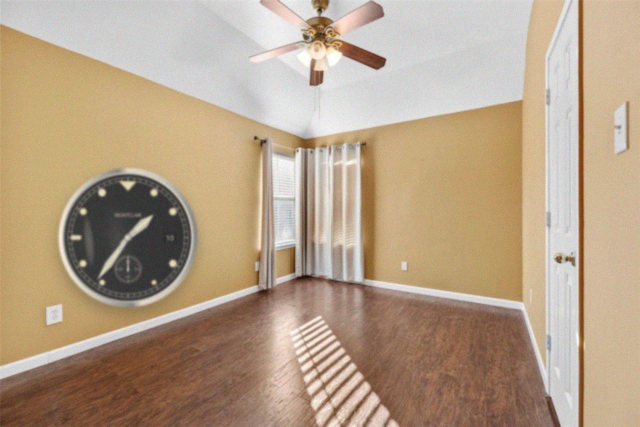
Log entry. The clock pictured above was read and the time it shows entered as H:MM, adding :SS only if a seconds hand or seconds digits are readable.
1:36
